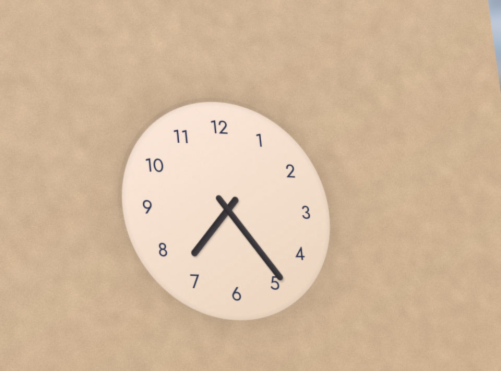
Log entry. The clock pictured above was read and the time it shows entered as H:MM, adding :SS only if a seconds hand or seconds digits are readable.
7:24
